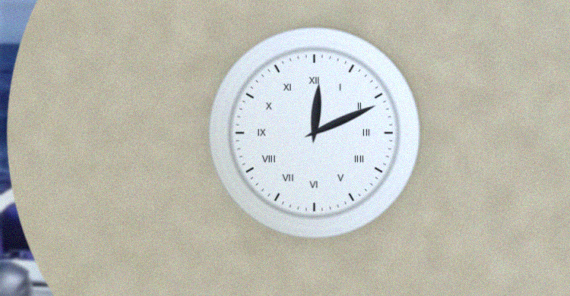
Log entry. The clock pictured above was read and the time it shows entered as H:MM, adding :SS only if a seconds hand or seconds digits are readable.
12:11
